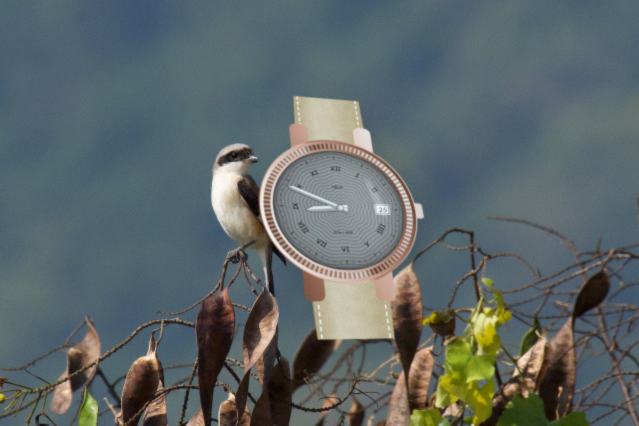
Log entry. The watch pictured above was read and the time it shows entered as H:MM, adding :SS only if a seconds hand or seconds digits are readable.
8:49
